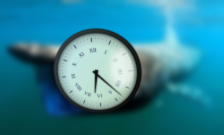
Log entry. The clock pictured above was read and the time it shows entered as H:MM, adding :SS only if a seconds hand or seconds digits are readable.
6:23
